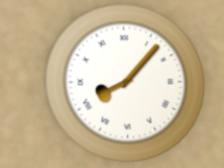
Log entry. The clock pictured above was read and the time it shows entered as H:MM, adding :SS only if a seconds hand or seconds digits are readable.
8:07
